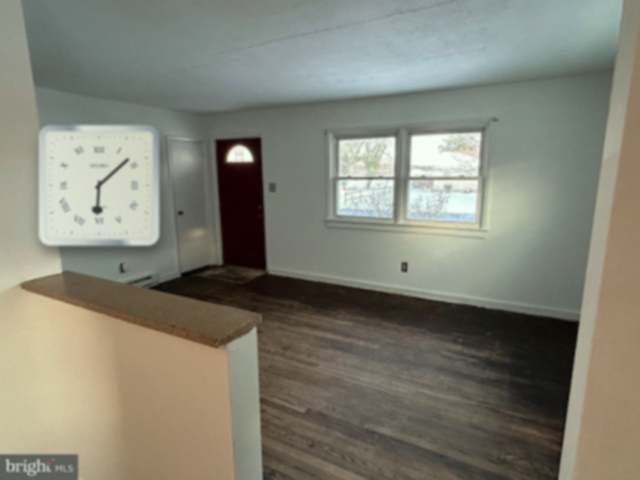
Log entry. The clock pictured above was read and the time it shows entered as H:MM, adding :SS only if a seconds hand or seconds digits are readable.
6:08
